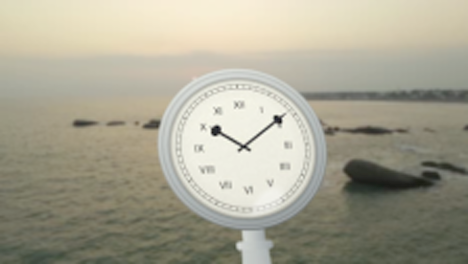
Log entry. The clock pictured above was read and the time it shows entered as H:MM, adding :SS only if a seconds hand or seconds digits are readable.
10:09
